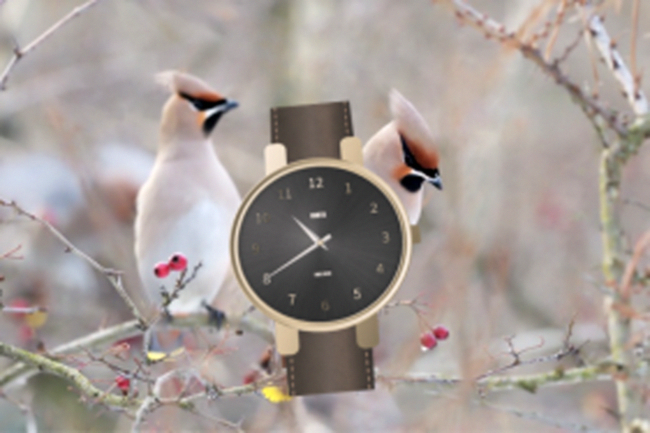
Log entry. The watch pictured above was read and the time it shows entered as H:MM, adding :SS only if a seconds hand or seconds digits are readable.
10:40
